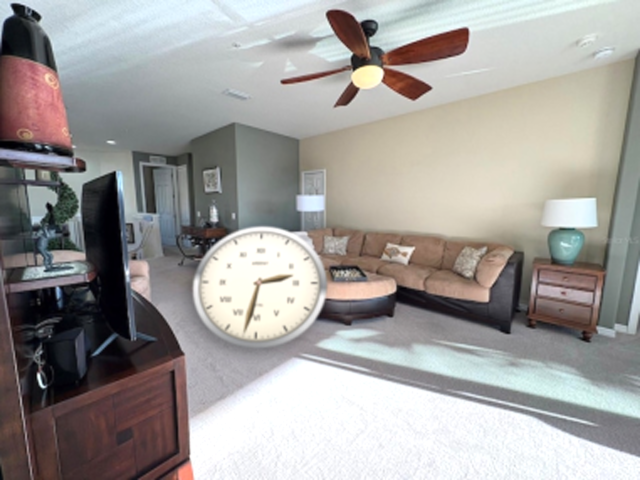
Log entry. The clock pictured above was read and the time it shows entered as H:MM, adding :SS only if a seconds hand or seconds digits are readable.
2:32
